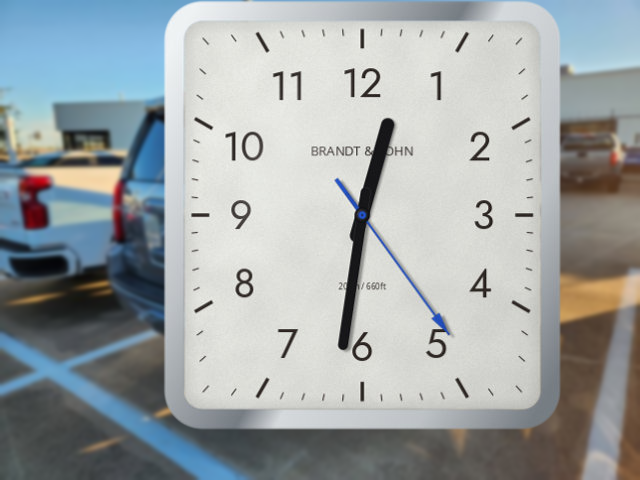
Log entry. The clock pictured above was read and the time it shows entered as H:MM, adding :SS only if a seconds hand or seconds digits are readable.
12:31:24
